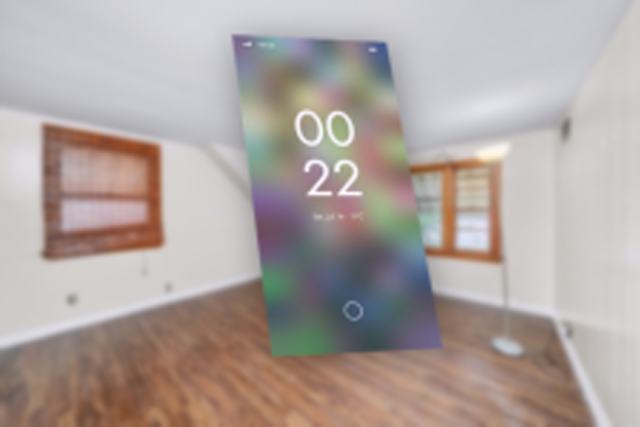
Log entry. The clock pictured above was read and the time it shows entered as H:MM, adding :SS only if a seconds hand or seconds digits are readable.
0:22
